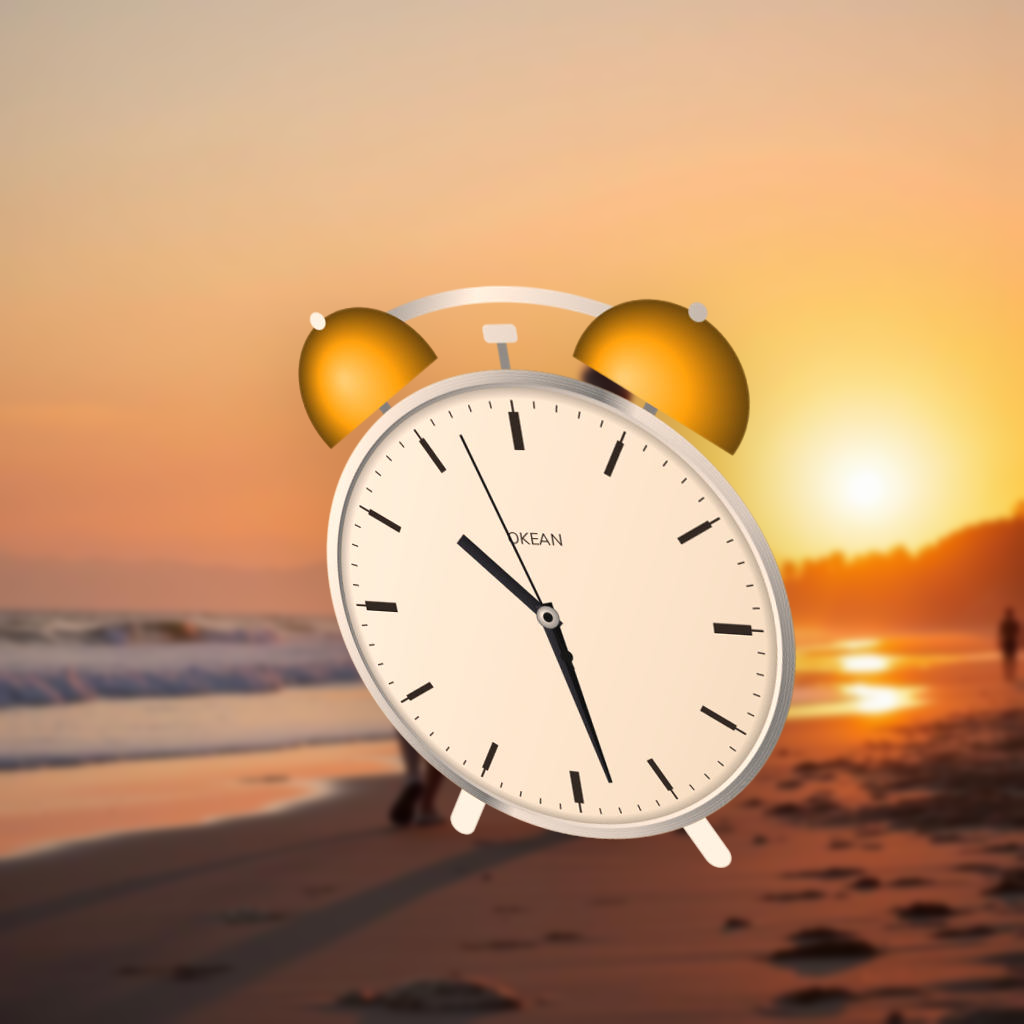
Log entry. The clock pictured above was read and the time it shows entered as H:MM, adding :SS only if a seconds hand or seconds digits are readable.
10:27:57
